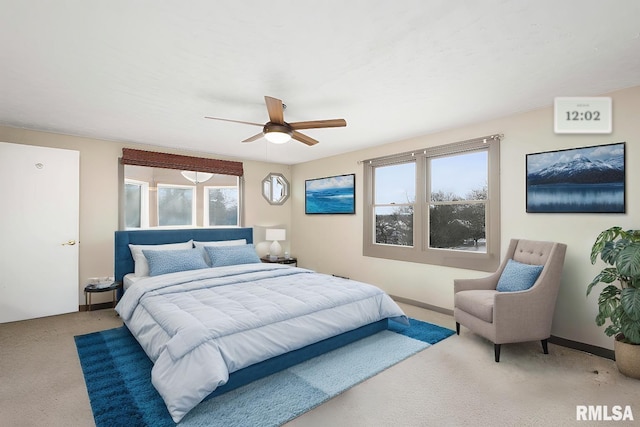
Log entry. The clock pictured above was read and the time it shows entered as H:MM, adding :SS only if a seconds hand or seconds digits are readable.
12:02
